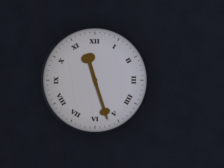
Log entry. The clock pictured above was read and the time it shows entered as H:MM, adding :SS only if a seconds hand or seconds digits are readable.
11:27
